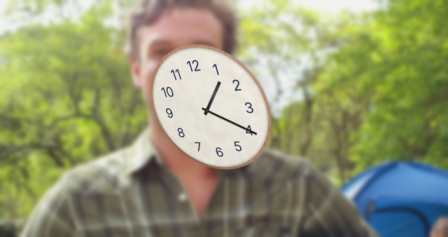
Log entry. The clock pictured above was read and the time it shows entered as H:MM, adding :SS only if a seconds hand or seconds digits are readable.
1:20
